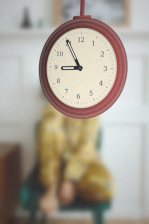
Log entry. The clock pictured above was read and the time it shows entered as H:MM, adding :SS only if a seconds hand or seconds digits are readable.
8:55
